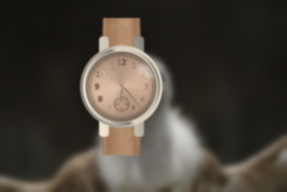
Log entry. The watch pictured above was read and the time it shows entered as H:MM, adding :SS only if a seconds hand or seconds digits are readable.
6:23
